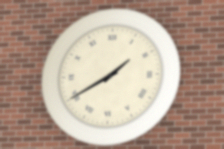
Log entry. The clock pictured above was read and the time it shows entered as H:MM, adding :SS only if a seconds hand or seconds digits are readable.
1:40
